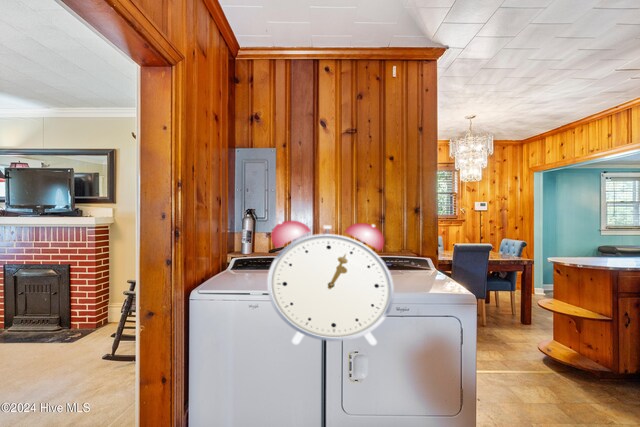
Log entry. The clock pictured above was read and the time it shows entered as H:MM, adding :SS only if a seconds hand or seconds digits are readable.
1:04
